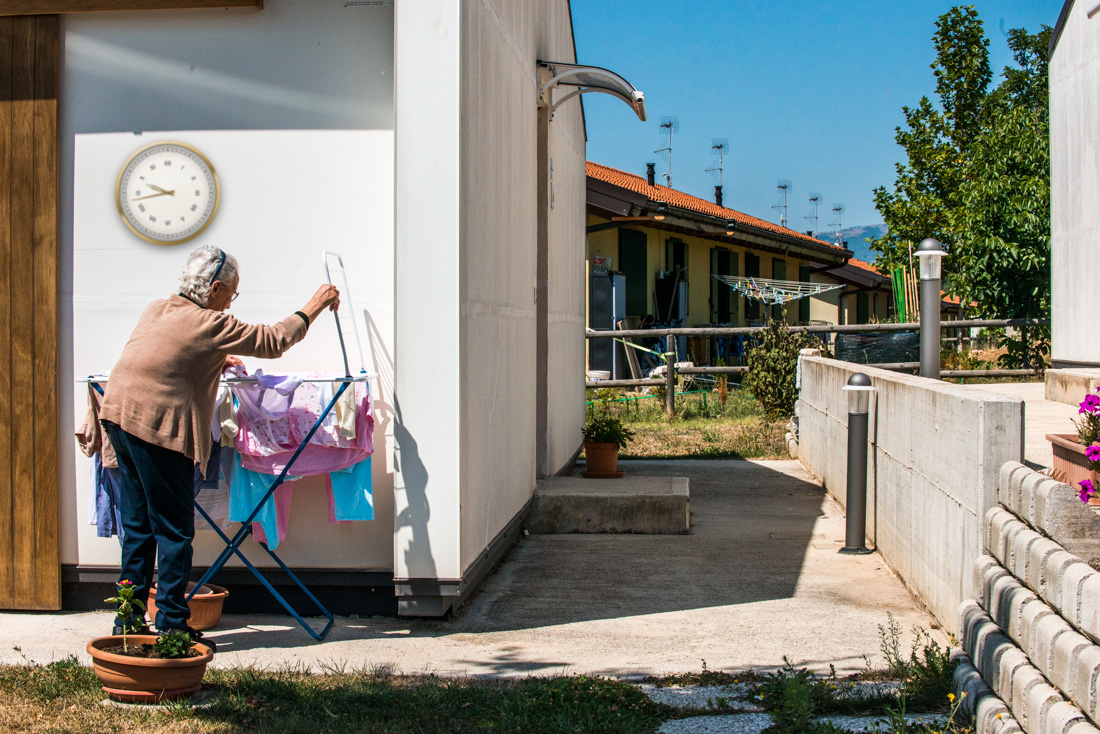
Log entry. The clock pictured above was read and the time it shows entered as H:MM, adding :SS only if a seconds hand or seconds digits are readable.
9:43
